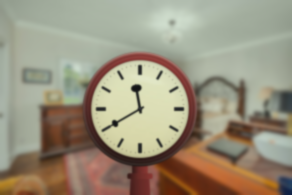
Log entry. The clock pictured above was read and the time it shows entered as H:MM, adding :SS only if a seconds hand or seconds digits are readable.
11:40
